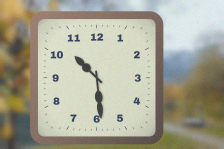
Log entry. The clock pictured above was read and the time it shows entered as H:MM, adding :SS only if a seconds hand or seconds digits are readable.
10:29
